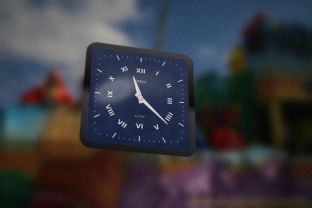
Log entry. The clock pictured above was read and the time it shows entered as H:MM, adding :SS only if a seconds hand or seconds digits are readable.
11:22
